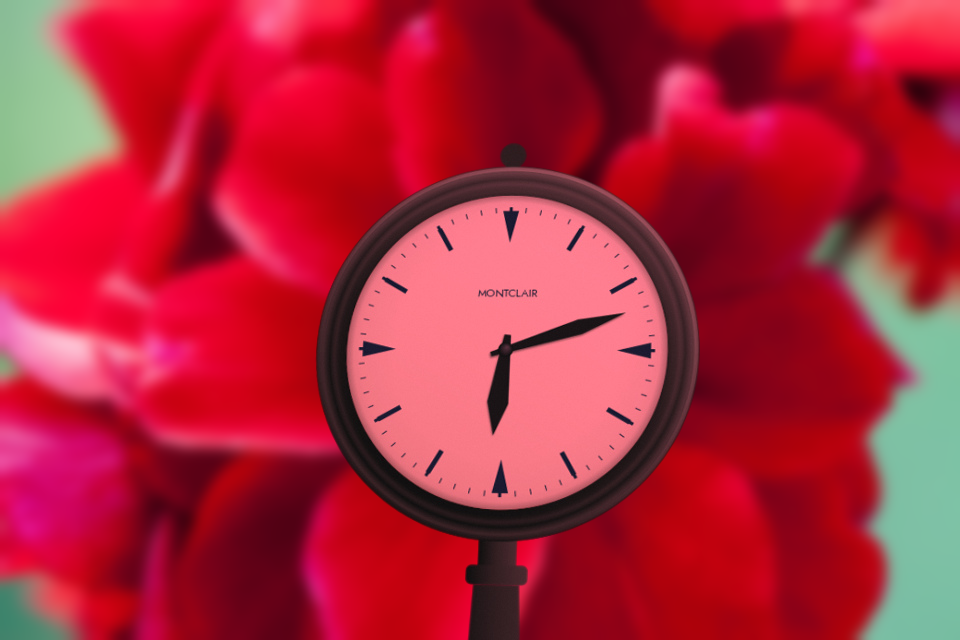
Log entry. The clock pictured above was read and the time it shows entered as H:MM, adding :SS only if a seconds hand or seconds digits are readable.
6:12
